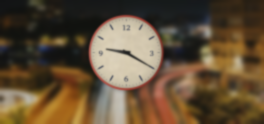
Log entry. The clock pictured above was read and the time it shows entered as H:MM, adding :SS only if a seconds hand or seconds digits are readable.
9:20
